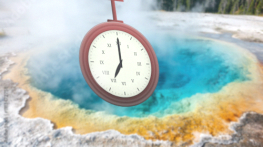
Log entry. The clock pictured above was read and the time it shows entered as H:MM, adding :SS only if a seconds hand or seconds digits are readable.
7:00
